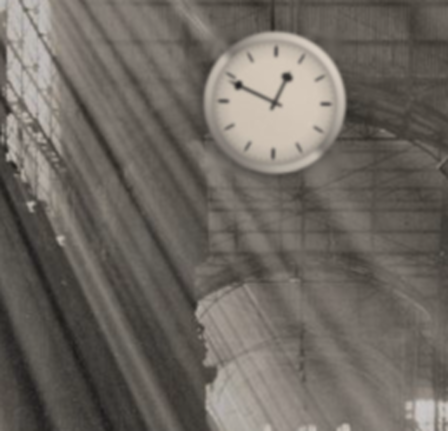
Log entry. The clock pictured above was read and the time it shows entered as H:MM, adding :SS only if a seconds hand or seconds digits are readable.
12:49
